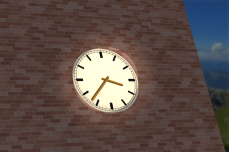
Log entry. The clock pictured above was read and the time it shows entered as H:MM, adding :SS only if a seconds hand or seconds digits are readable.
3:37
